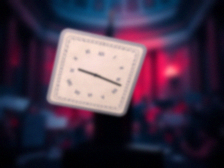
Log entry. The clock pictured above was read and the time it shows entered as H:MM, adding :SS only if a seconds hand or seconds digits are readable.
9:17
